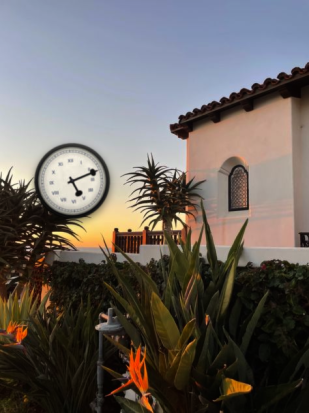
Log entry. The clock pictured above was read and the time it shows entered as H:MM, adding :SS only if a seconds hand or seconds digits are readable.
5:12
